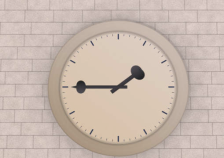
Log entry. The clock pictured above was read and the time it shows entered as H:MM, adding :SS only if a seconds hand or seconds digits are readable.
1:45
